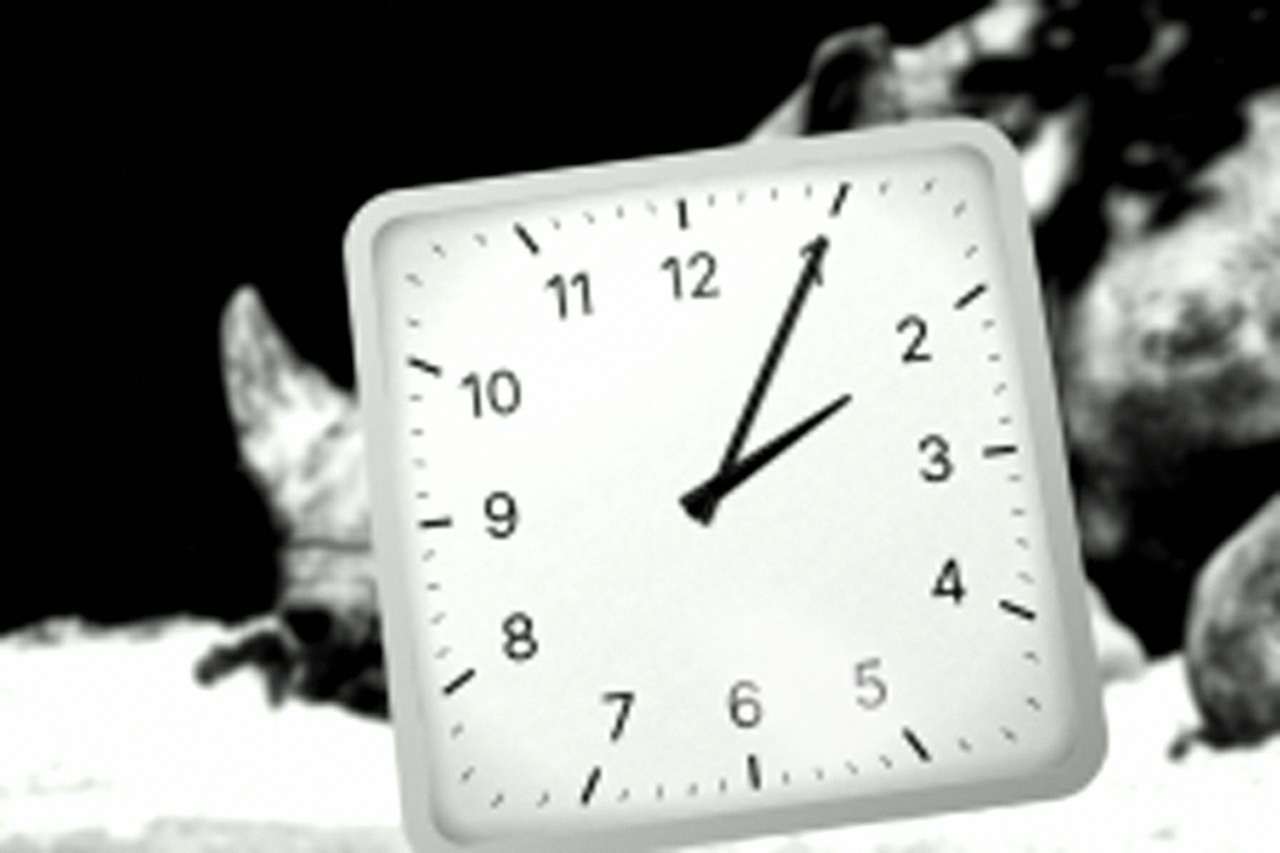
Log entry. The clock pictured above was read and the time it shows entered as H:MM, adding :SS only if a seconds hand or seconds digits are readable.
2:05
